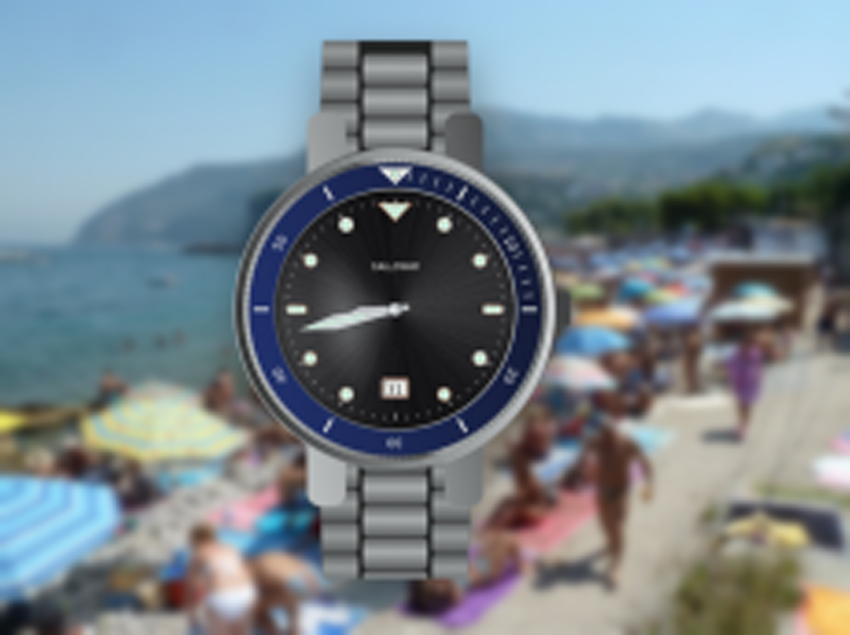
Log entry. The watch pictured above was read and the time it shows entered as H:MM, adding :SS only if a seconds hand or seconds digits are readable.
8:43
